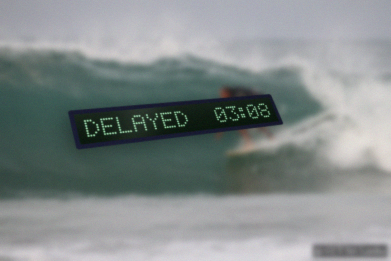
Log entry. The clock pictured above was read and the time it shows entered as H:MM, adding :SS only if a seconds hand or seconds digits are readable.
3:08
